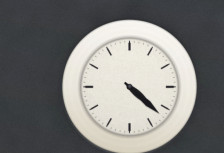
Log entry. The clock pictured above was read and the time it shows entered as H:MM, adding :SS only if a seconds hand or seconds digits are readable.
4:22
